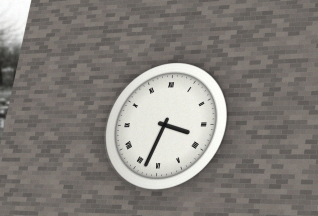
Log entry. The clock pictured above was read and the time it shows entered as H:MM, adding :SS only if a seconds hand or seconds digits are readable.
3:33
